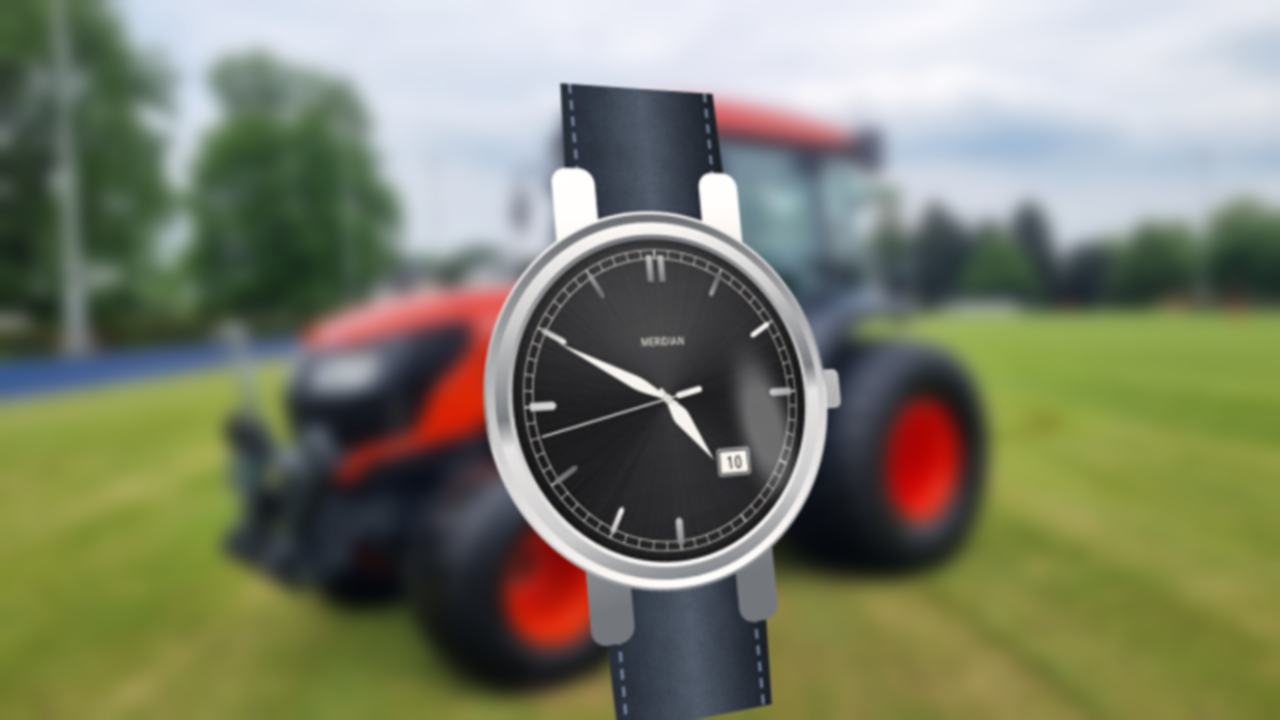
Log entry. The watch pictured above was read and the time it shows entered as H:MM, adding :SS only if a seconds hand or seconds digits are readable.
4:49:43
